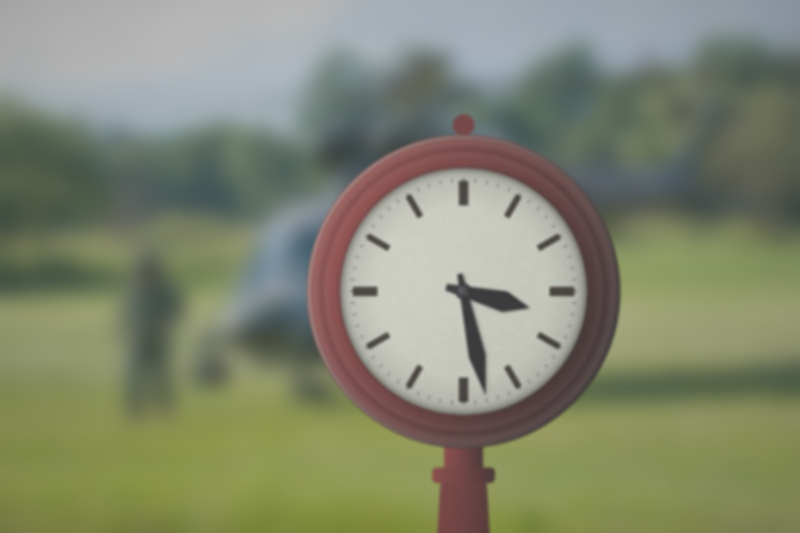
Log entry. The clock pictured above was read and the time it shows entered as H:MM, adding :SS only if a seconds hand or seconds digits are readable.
3:28
